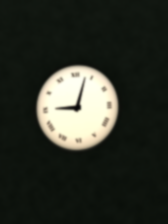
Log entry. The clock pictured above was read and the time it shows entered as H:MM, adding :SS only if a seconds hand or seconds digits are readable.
9:03
